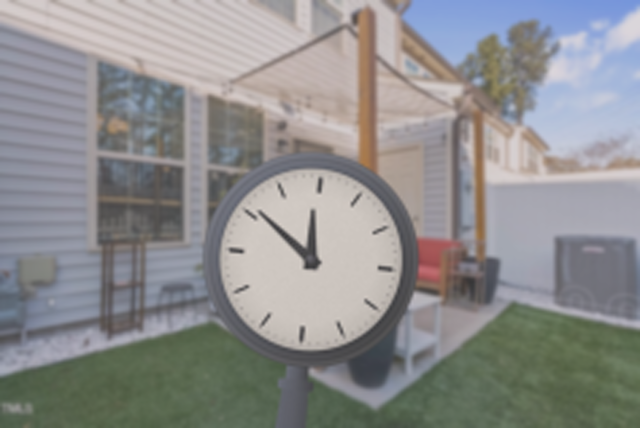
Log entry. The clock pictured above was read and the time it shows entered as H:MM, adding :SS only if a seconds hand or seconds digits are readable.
11:51
